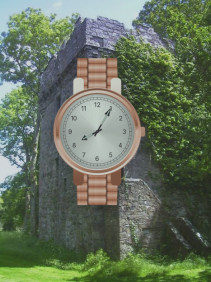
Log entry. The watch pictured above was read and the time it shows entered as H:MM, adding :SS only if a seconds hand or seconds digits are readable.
8:05
